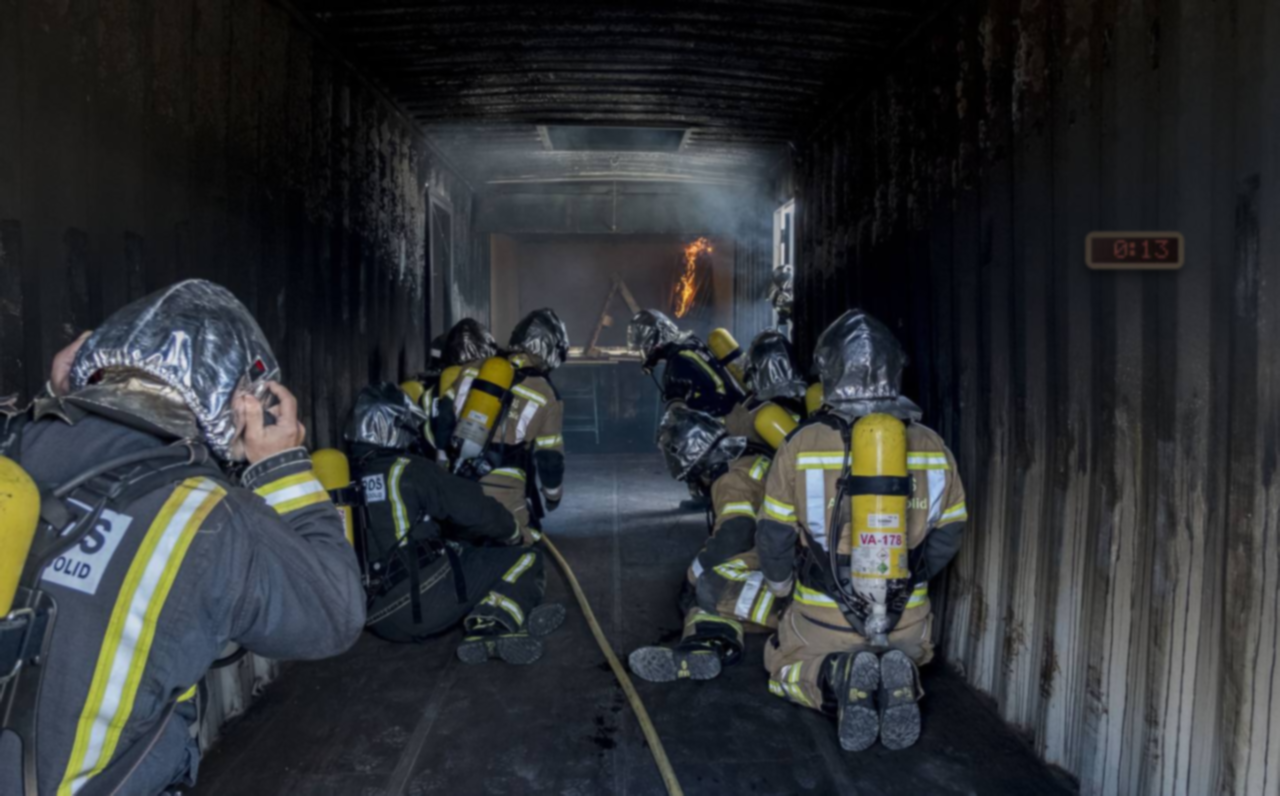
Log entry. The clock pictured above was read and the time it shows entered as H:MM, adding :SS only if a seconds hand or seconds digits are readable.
0:13
